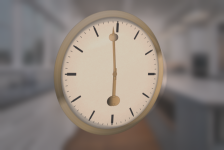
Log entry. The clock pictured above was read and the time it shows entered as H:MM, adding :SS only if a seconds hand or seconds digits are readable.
5:59
